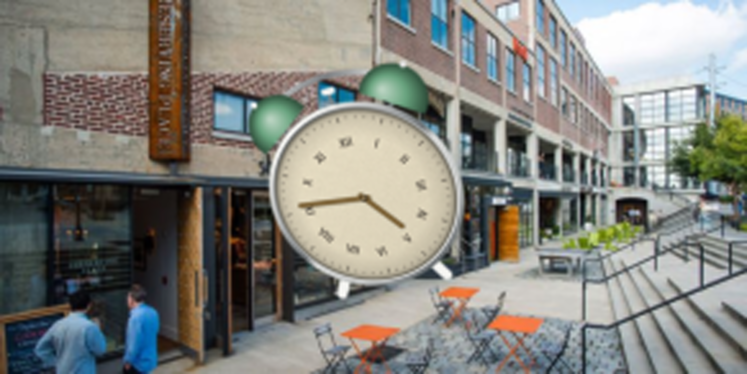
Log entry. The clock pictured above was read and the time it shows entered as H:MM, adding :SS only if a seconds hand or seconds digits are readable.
4:46
